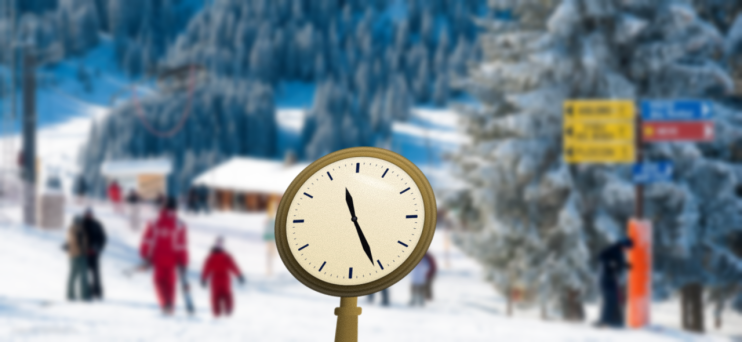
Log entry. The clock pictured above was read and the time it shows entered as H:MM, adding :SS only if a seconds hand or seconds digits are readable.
11:26
